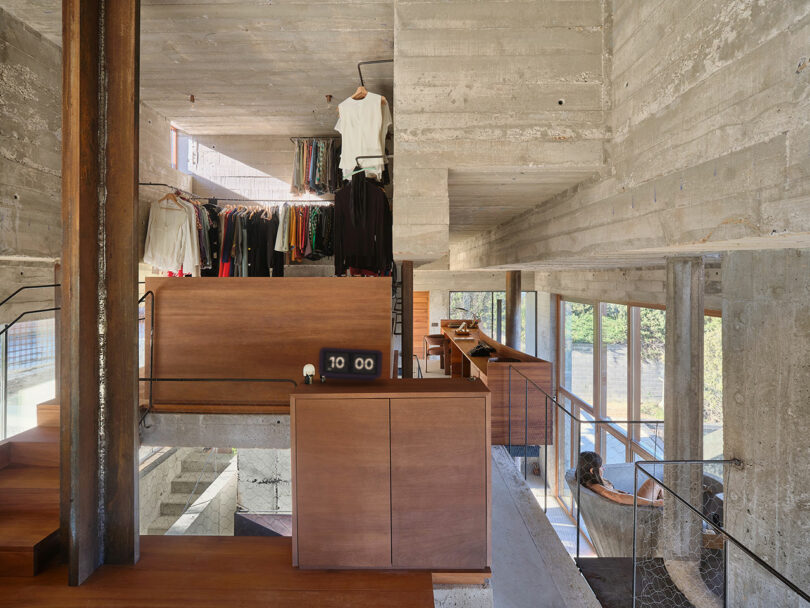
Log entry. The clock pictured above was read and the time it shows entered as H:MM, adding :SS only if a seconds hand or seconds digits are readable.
10:00
